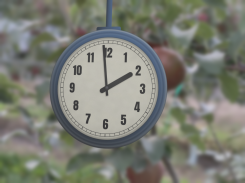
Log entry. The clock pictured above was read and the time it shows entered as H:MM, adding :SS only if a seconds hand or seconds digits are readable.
1:59
